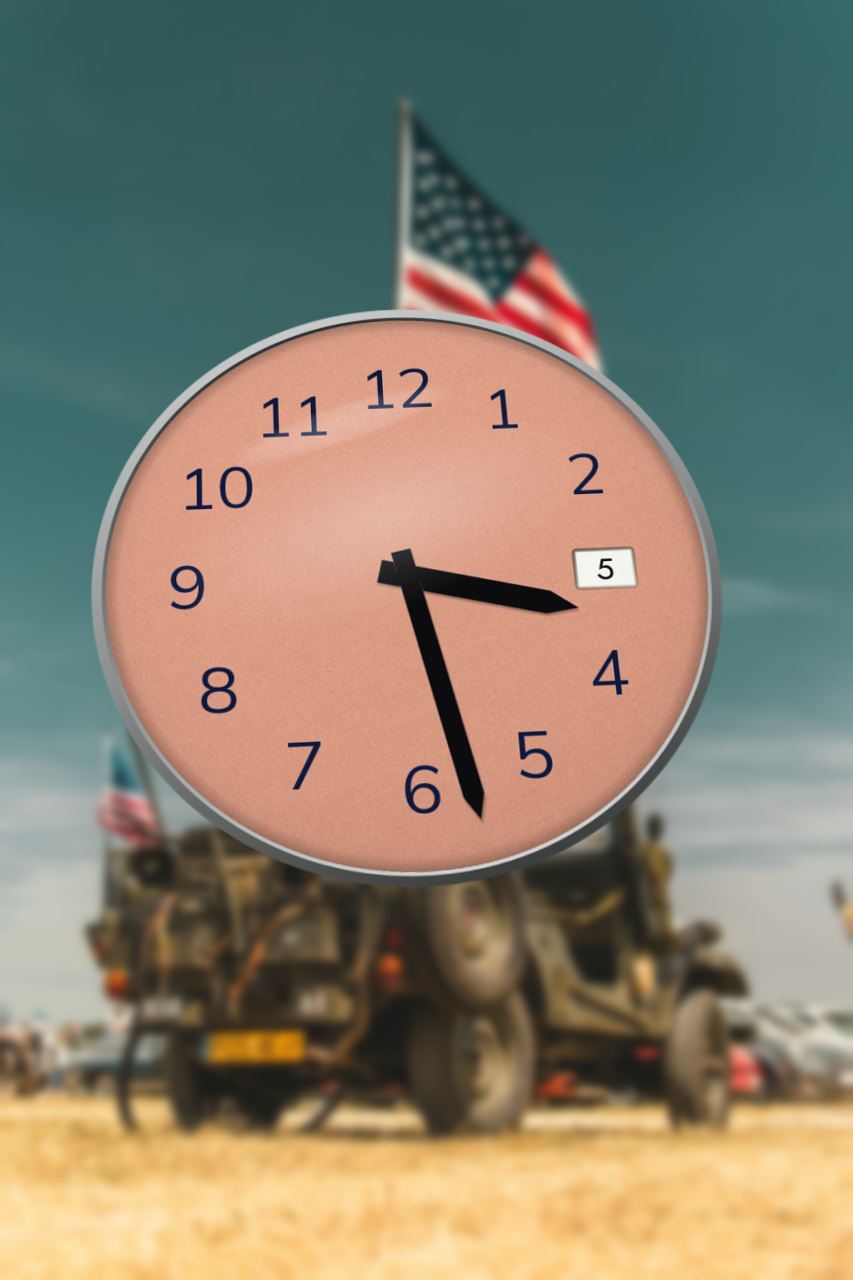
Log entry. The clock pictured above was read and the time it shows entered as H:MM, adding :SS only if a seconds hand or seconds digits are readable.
3:28
